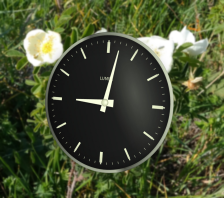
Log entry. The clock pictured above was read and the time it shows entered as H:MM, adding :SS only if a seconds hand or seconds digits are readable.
9:02
